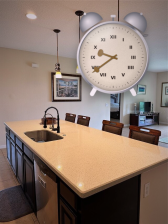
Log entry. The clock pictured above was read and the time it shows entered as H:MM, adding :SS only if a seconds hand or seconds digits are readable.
9:39
